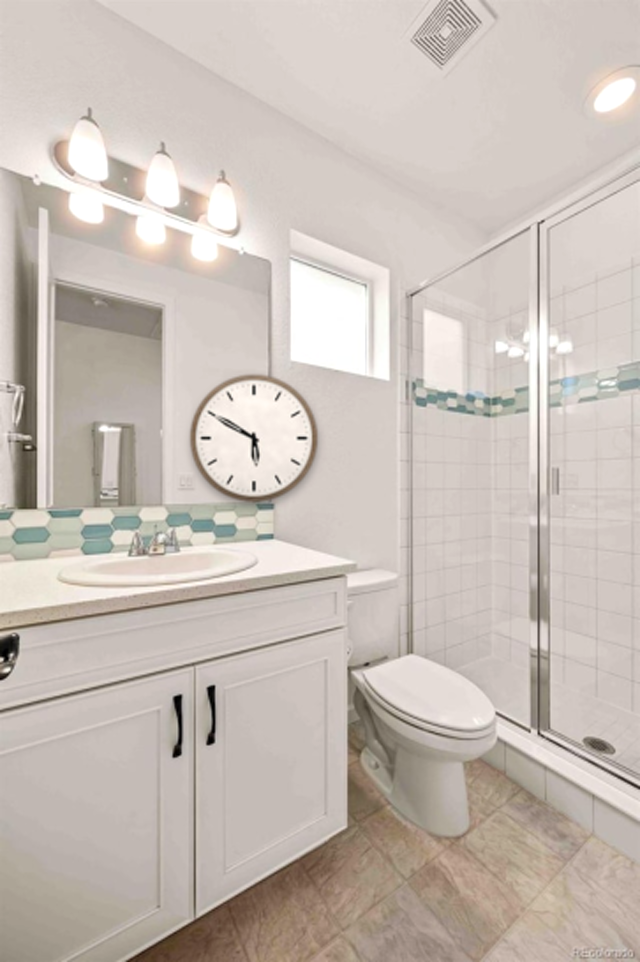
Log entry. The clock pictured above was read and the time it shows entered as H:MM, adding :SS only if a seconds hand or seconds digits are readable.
5:50
